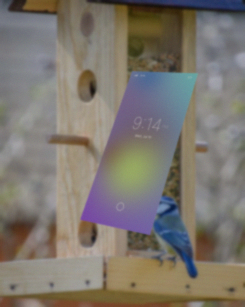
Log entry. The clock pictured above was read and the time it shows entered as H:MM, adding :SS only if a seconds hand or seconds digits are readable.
9:14
